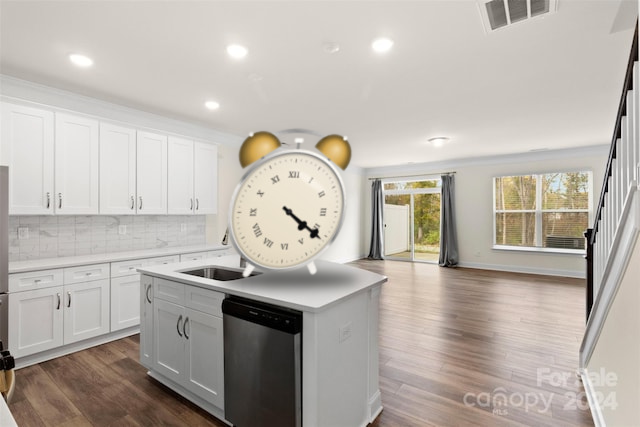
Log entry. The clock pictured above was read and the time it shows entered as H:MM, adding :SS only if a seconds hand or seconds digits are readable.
4:21
